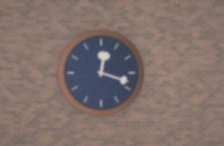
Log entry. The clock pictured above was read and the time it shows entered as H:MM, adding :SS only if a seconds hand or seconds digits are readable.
12:18
